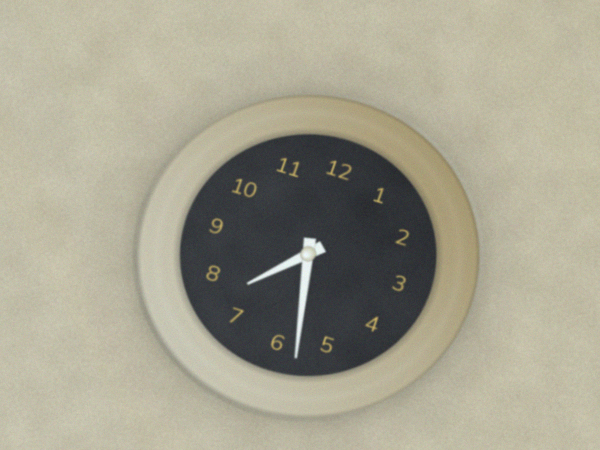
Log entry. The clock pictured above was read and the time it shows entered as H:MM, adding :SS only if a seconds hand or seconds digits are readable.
7:28
